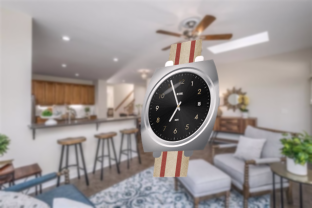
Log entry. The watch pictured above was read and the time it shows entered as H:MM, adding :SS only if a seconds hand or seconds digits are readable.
6:56
